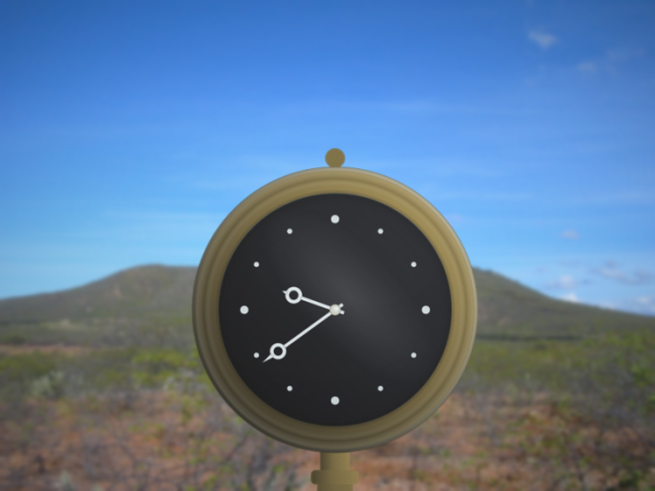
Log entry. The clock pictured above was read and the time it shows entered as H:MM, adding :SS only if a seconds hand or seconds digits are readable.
9:39
